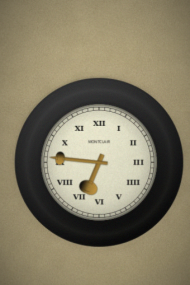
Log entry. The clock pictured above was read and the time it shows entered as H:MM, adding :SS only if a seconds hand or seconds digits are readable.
6:46
